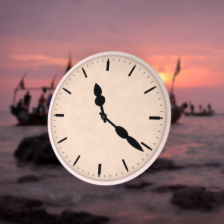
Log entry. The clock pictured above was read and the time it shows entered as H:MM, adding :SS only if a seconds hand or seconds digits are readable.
11:21
